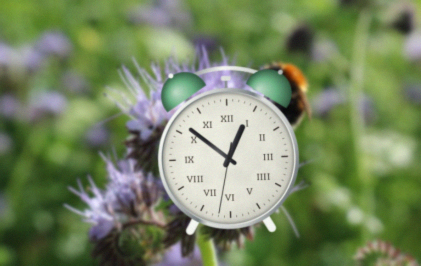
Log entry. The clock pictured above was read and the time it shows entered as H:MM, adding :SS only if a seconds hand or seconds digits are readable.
12:51:32
